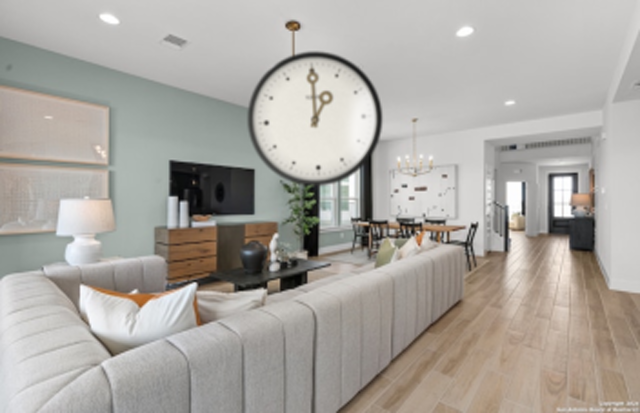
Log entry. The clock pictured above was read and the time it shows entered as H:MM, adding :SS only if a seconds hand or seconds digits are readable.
1:00
